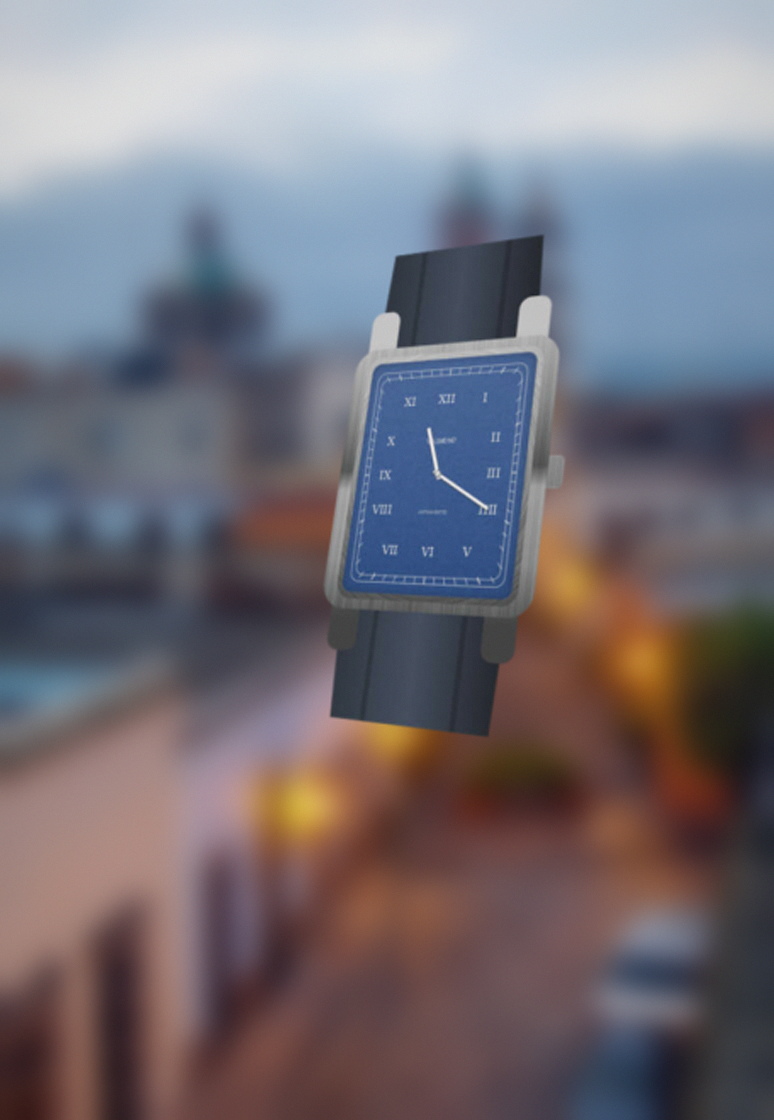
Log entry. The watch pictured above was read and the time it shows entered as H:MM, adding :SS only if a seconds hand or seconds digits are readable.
11:20
